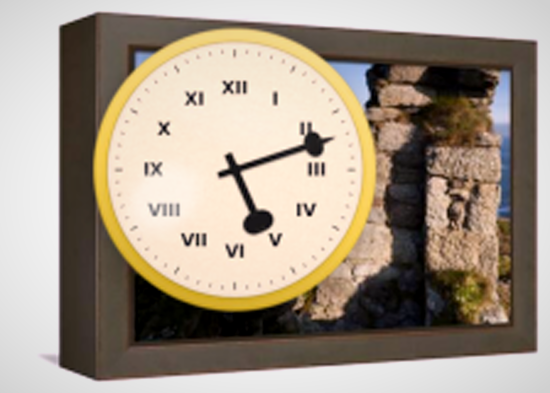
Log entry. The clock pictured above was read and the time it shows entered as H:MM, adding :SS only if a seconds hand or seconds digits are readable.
5:12
